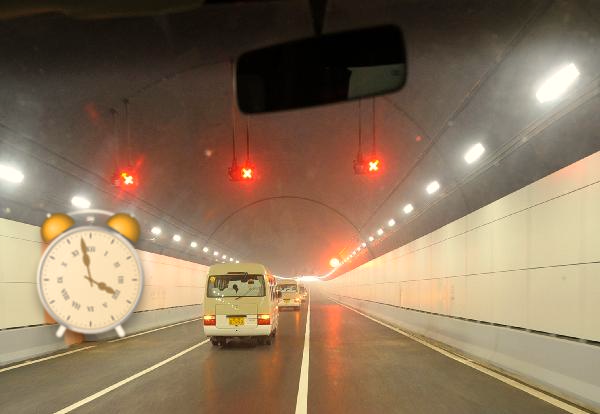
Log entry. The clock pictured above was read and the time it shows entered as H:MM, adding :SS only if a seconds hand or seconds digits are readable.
3:58
